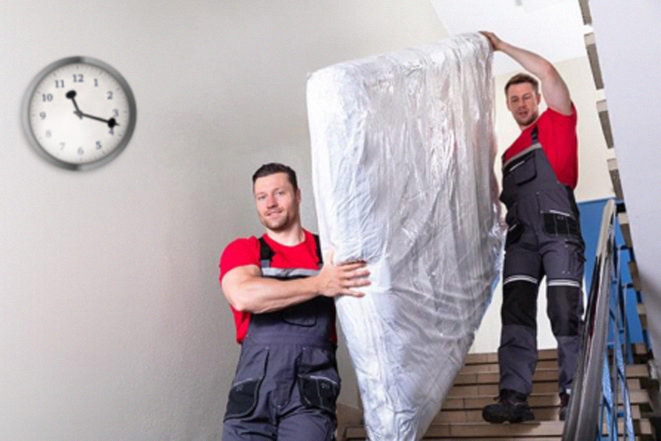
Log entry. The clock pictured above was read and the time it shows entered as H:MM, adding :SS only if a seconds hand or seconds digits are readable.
11:18
